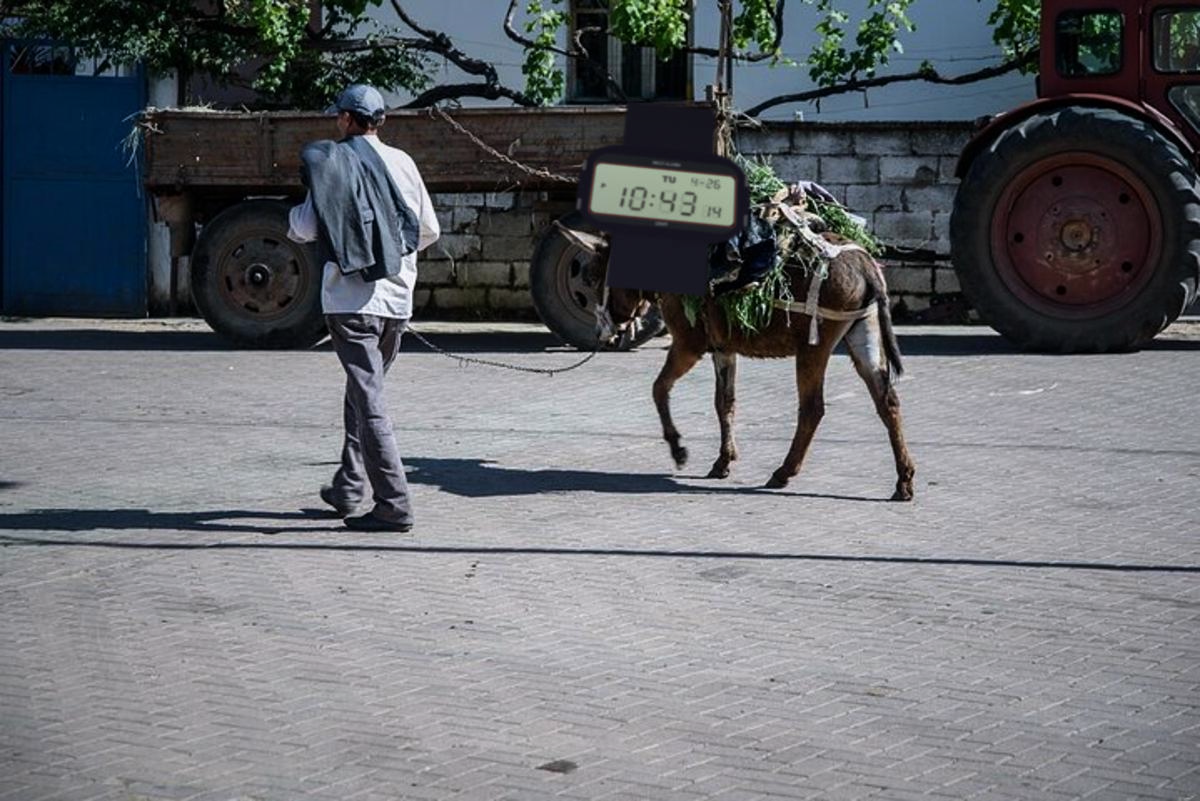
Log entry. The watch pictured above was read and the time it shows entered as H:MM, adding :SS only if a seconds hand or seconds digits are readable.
10:43:14
